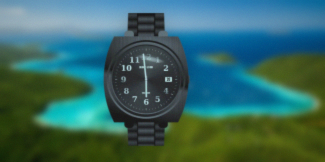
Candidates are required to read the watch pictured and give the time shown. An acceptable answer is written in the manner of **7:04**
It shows **5:59**
